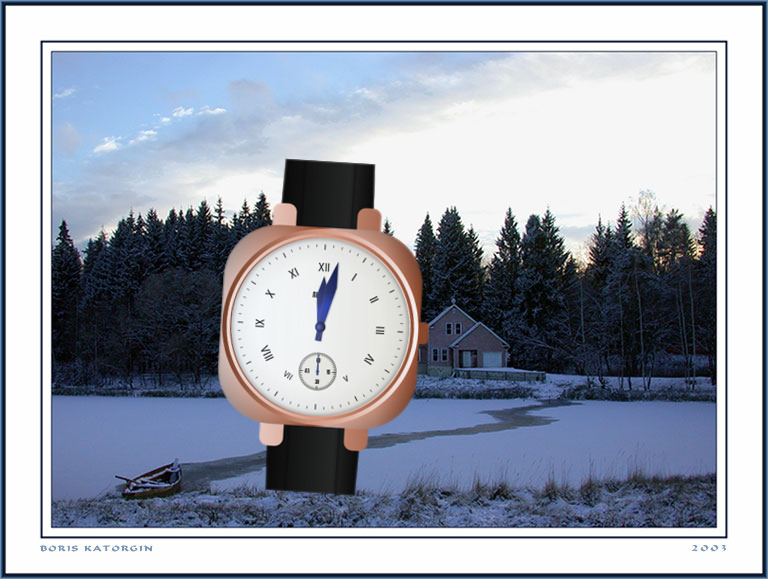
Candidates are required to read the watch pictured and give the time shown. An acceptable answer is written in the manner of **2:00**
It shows **12:02**
